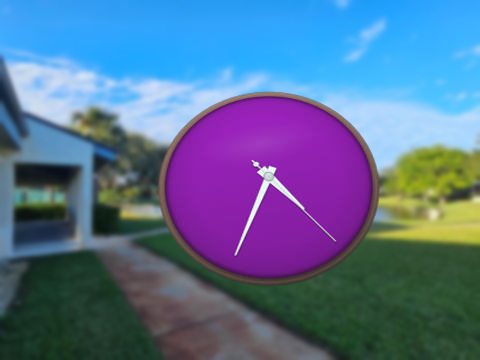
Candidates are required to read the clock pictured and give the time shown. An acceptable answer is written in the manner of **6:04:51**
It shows **4:33:23**
